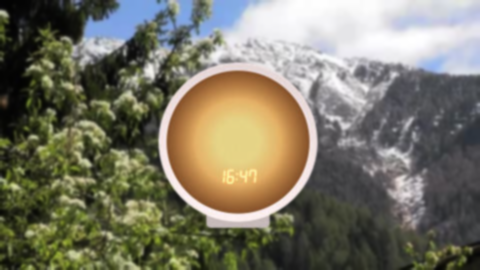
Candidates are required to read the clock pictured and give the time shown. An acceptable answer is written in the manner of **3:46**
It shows **16:47**
